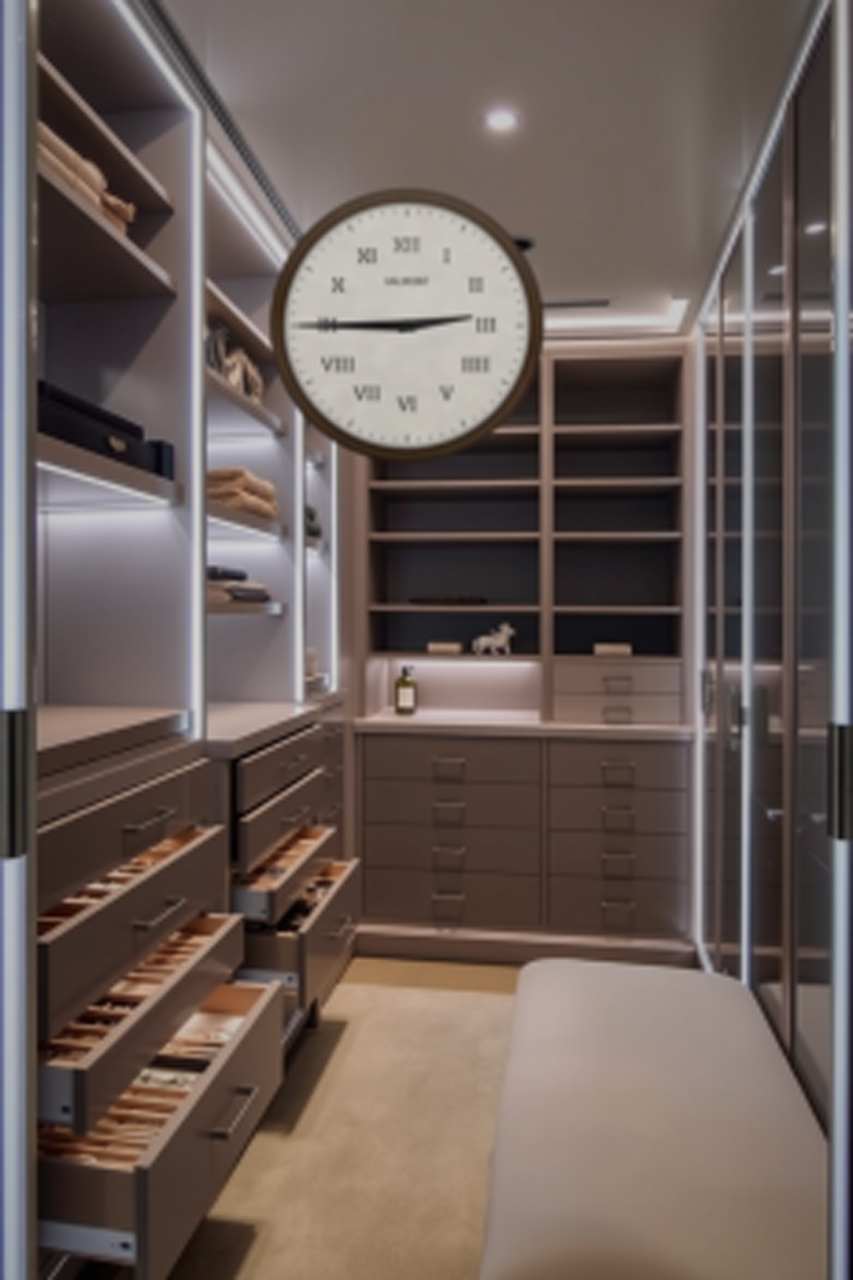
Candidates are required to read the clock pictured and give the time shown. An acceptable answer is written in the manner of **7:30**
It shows **2:45**
